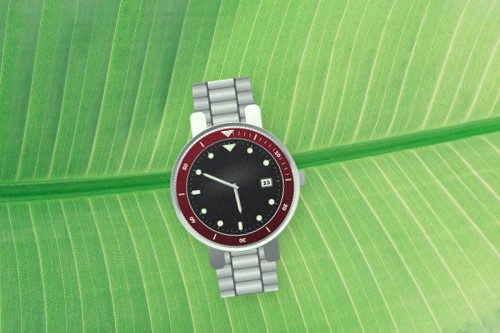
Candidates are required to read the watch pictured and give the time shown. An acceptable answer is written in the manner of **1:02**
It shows **5:50**
